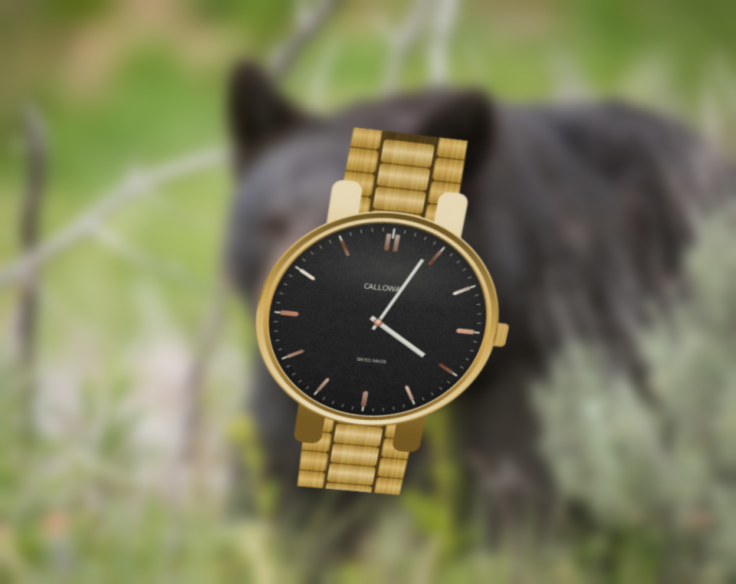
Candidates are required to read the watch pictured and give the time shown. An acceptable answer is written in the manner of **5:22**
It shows **4:04**
